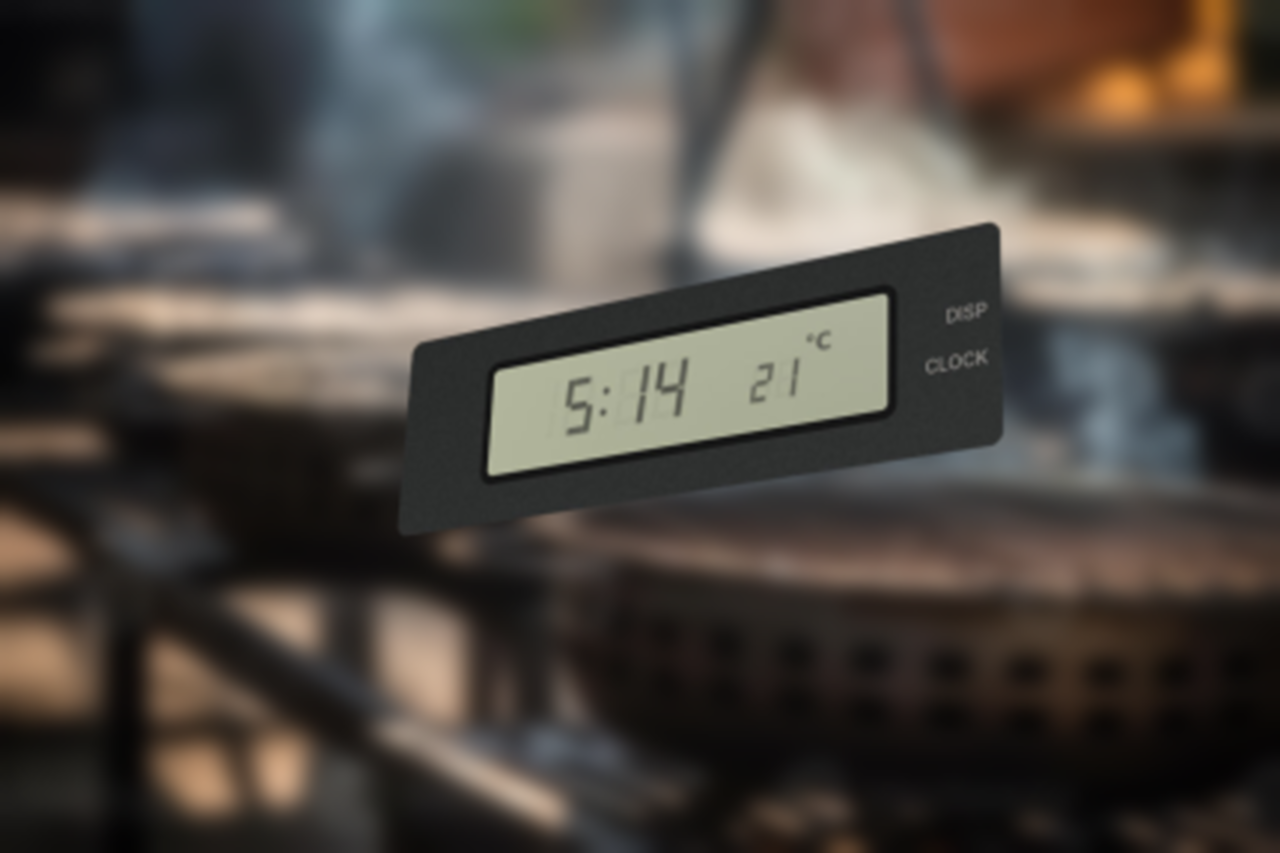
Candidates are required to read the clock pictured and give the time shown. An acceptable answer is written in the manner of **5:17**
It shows **5:14**
